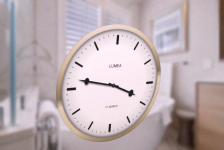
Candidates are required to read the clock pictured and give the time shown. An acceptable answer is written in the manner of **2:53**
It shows **3:47**
